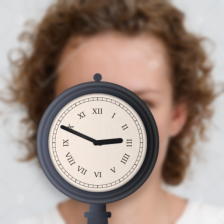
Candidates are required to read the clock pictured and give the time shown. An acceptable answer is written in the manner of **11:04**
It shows **2:49**
